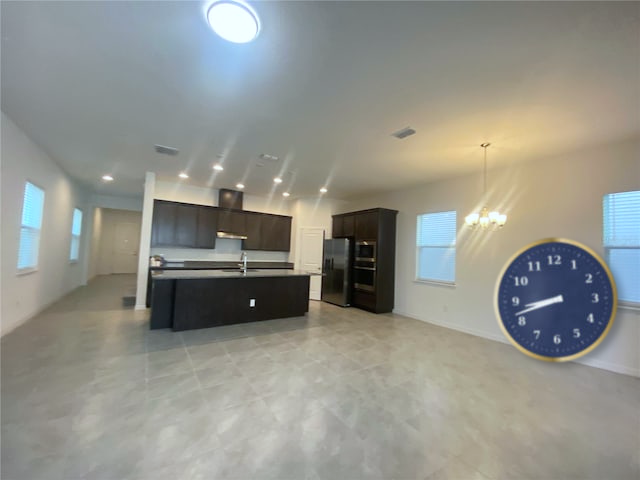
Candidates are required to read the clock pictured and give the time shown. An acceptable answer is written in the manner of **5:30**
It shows **8:42**
